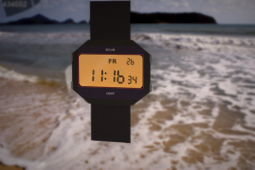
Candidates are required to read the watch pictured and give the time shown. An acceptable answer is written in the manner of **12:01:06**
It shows **11:16:34**
